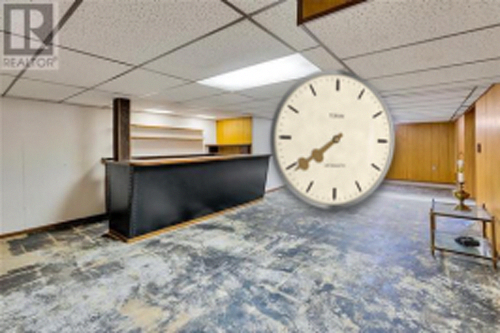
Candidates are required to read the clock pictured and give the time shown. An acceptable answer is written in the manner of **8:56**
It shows **7:39**
